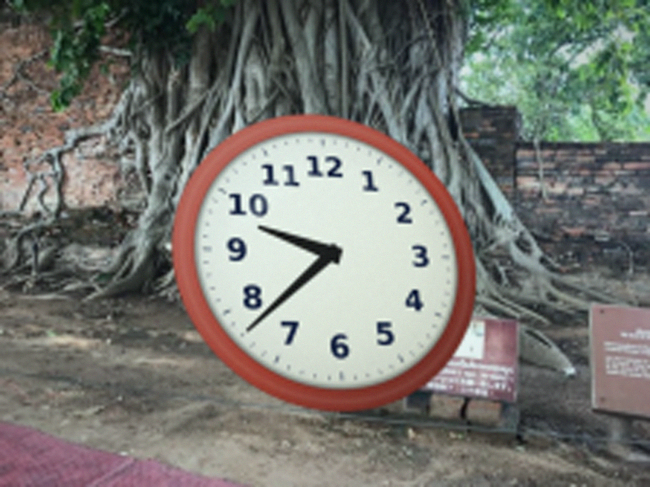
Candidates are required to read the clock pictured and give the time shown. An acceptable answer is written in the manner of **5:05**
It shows **9:38**
